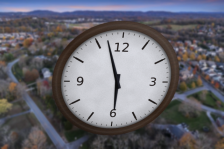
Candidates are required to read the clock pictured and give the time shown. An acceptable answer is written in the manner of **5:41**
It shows **5:57**
